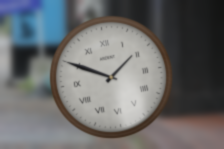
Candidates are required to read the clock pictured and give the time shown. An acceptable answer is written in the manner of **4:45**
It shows **1:50**
